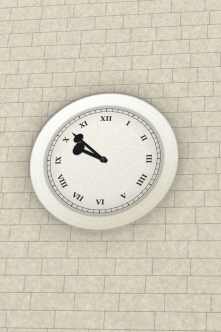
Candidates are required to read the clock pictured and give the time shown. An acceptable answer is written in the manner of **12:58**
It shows **9:52**
